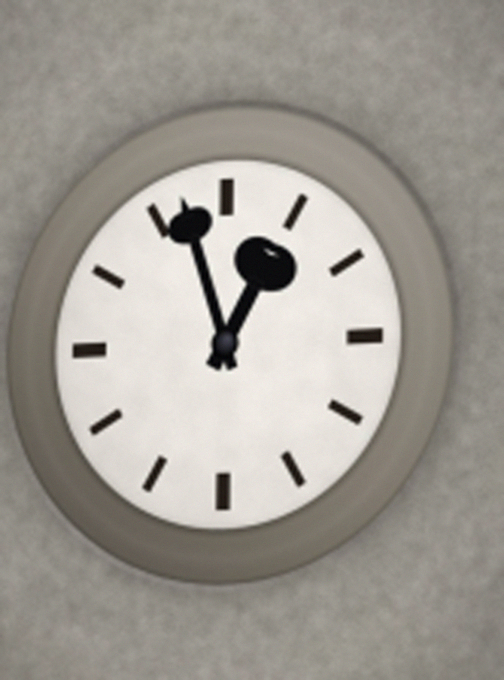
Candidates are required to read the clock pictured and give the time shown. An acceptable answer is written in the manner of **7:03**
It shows **12:57**
